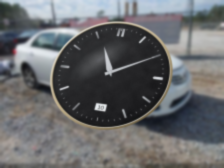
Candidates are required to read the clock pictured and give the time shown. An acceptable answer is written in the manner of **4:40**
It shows **11:10**
